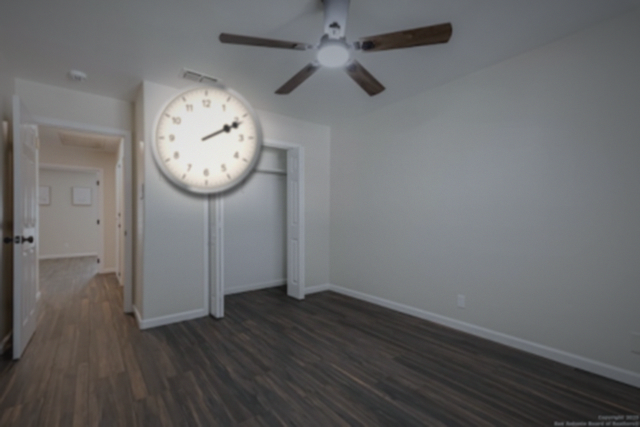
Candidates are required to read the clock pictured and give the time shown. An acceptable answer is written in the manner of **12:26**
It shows **2:11**
